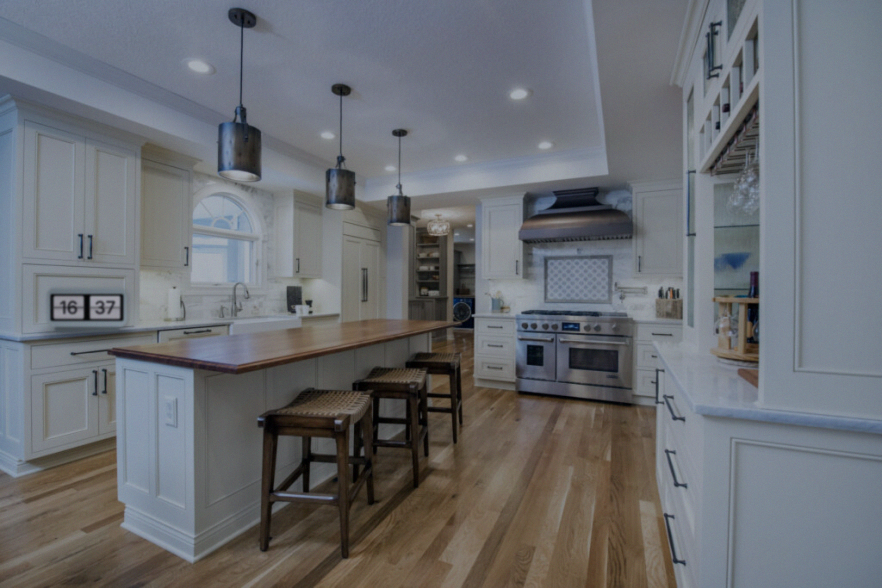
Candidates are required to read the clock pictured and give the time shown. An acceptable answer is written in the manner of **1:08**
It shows **16:37**
